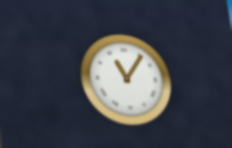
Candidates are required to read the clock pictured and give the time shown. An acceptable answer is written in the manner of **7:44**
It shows **11:06**
